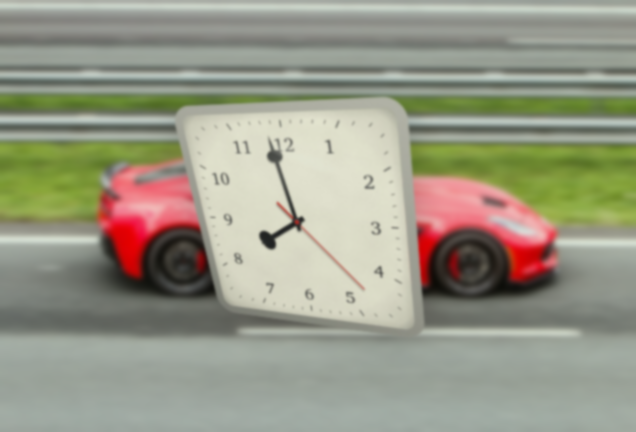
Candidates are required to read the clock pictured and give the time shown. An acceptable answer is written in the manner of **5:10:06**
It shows **7:58:23**
